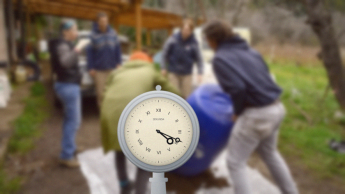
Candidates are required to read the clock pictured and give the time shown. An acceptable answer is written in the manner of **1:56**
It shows **4:19**
